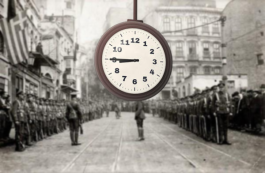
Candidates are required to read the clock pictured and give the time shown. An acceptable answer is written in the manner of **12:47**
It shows **8:45**
